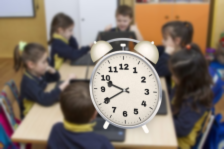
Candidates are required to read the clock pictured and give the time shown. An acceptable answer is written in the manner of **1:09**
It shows **9:40**
